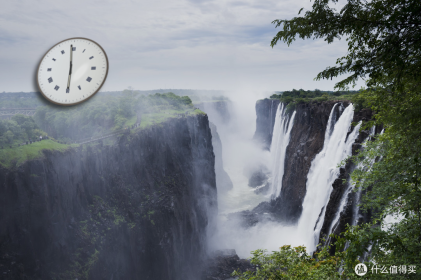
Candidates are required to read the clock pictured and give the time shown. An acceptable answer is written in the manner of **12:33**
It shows **5:59**
